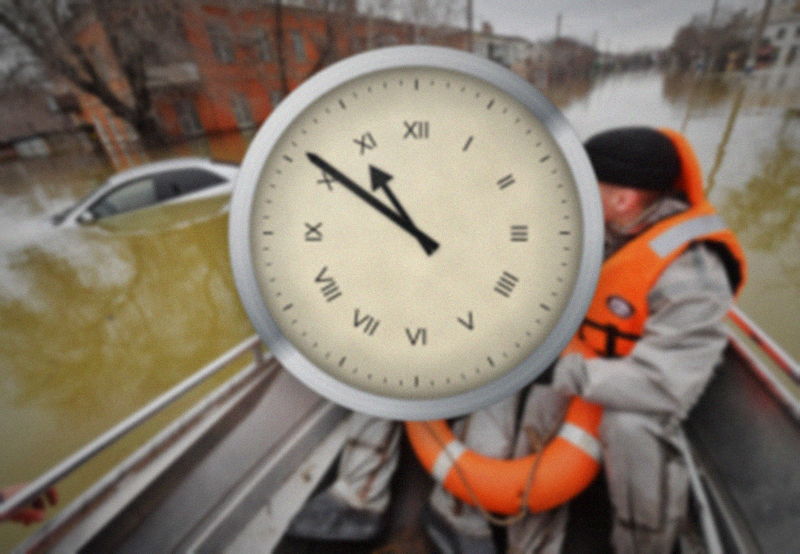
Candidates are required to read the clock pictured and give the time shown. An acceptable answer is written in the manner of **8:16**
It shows **10:51**
